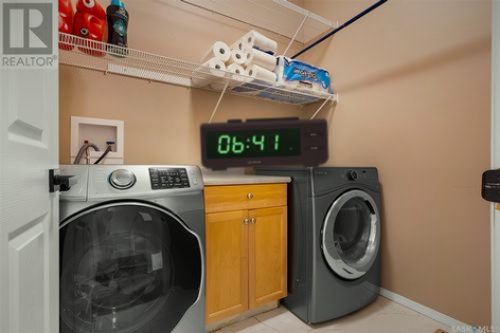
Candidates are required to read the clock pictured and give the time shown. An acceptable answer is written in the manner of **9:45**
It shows **6:41**
